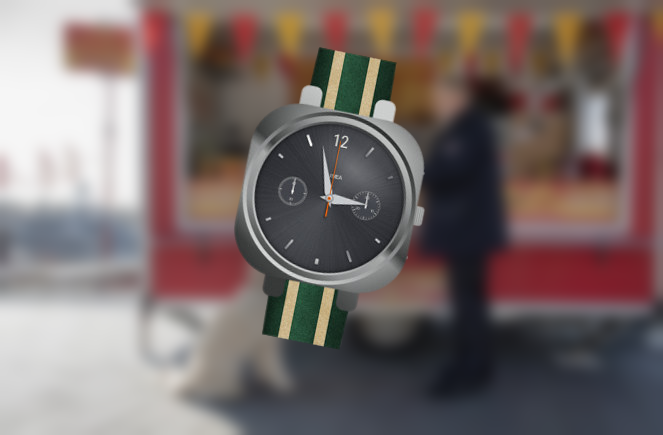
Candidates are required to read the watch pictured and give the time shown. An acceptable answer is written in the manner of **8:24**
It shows **2:57**
